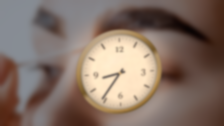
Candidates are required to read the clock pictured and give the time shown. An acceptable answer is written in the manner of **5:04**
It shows **8:36**
